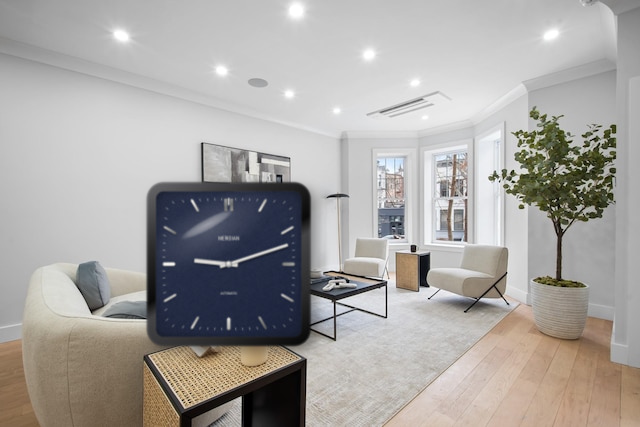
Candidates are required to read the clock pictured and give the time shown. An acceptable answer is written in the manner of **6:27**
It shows **9:12**
